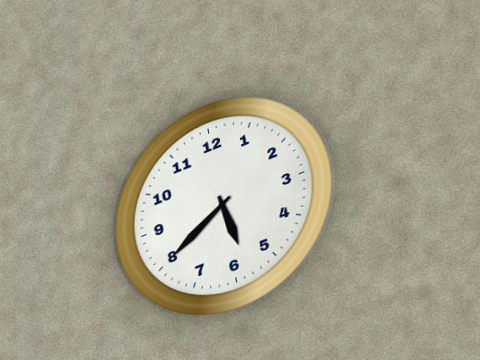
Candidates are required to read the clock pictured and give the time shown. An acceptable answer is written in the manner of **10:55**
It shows **5:40**
